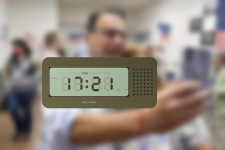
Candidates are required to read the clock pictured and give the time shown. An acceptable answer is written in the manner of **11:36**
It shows **17:21**
